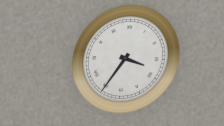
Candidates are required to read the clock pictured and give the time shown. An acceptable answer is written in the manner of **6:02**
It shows **3:35**
